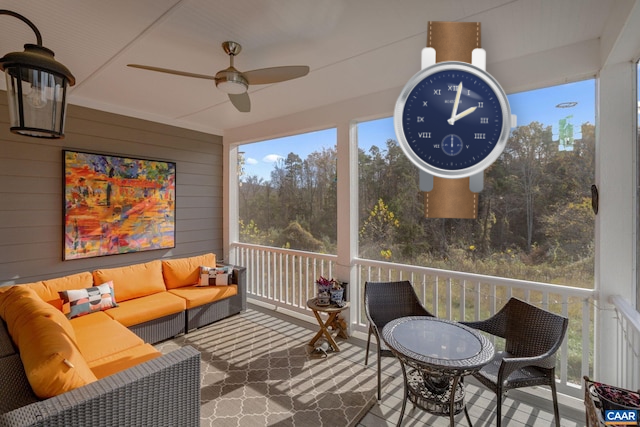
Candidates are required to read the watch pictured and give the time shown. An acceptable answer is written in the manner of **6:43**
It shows **2:02**
